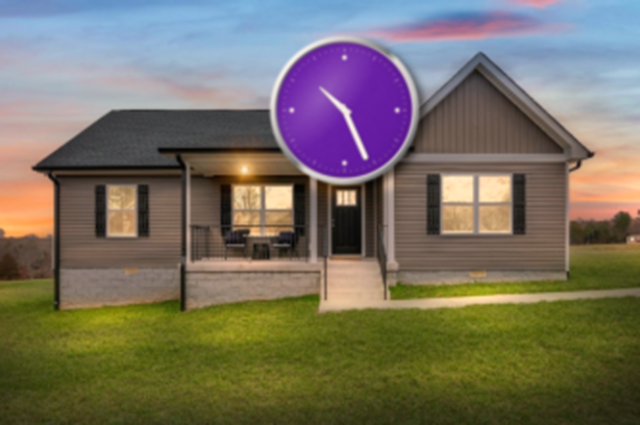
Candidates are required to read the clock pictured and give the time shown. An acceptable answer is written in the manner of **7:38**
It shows **10:26**
